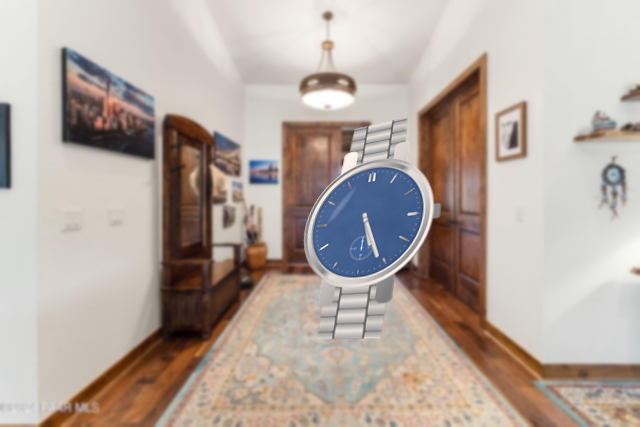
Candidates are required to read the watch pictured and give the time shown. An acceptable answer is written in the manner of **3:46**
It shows **5:26**
